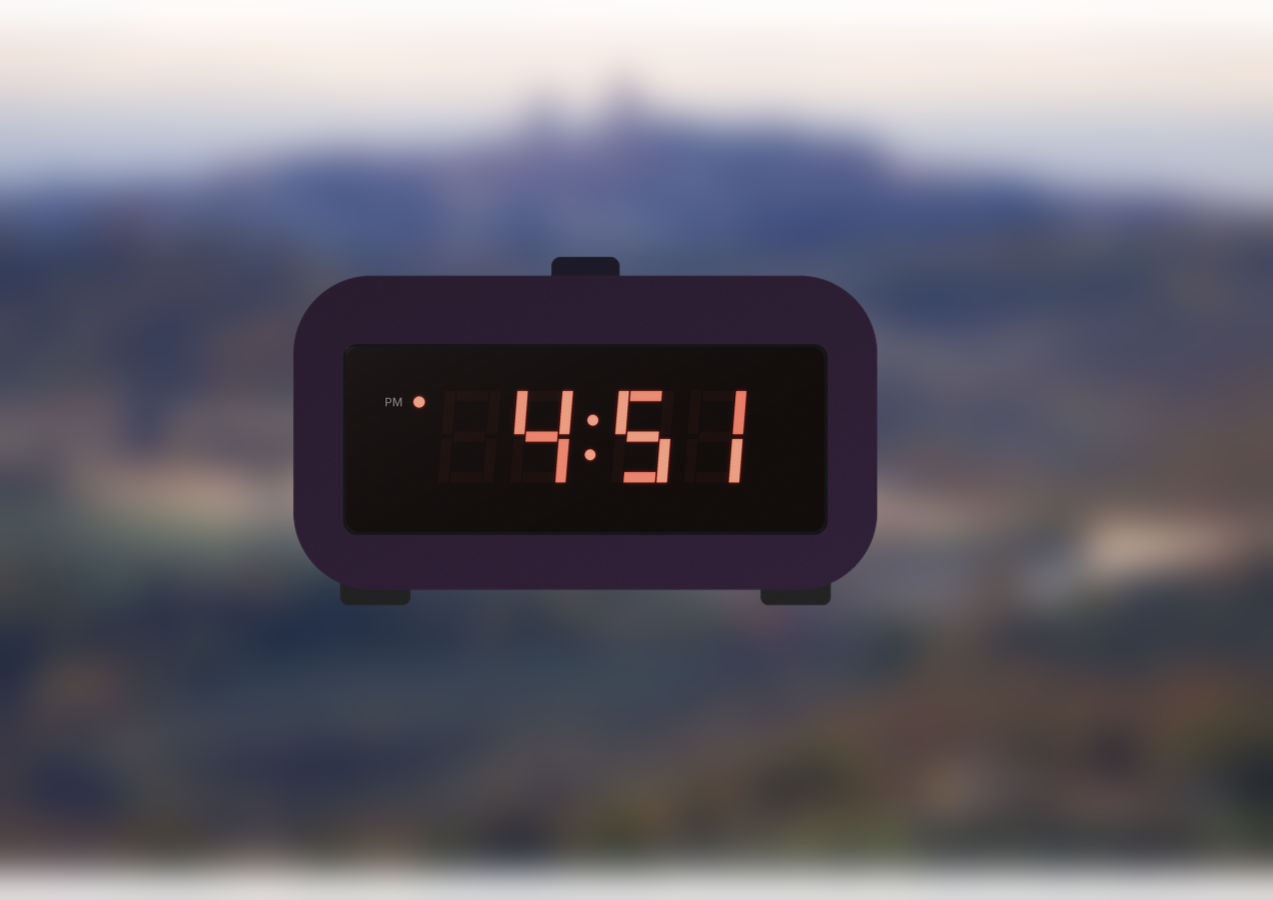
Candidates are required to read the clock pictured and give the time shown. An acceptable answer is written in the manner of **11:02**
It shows **4:51**
